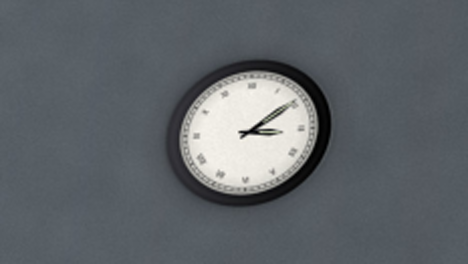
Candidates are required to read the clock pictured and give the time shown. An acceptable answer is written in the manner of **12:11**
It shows **3:09**
